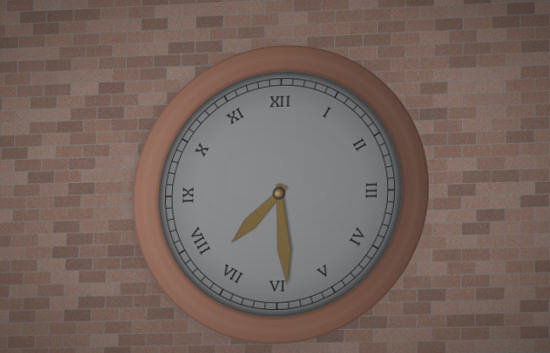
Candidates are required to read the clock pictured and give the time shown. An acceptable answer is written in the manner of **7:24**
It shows **7:29**
